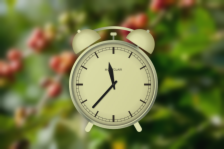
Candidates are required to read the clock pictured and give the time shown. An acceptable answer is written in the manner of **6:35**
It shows **11:37**
